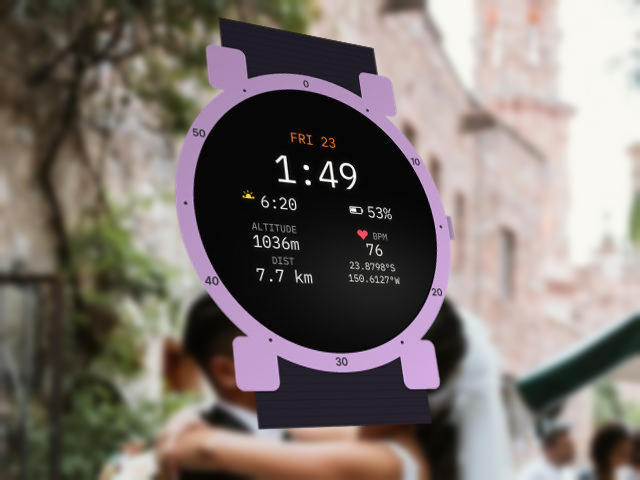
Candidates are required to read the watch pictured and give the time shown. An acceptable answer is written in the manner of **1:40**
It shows **1:49**
